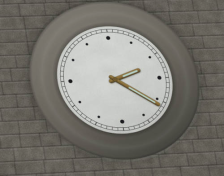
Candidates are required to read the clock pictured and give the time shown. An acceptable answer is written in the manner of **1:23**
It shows **2:21**
